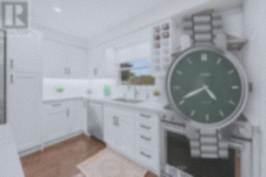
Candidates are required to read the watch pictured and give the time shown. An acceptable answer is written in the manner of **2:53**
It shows **4:41**
